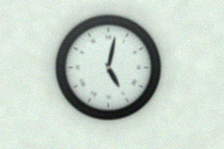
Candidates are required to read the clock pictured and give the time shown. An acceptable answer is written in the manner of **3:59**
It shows **5:02**
